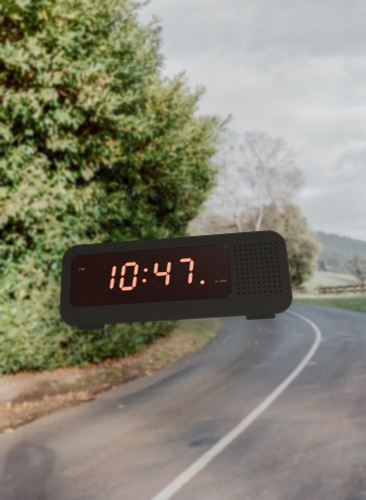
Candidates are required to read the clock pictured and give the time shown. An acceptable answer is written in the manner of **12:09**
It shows **10:47**
